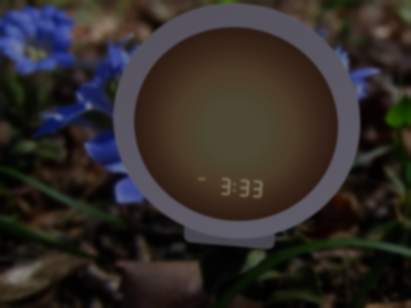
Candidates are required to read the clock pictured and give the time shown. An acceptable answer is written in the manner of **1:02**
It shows **3:33**
